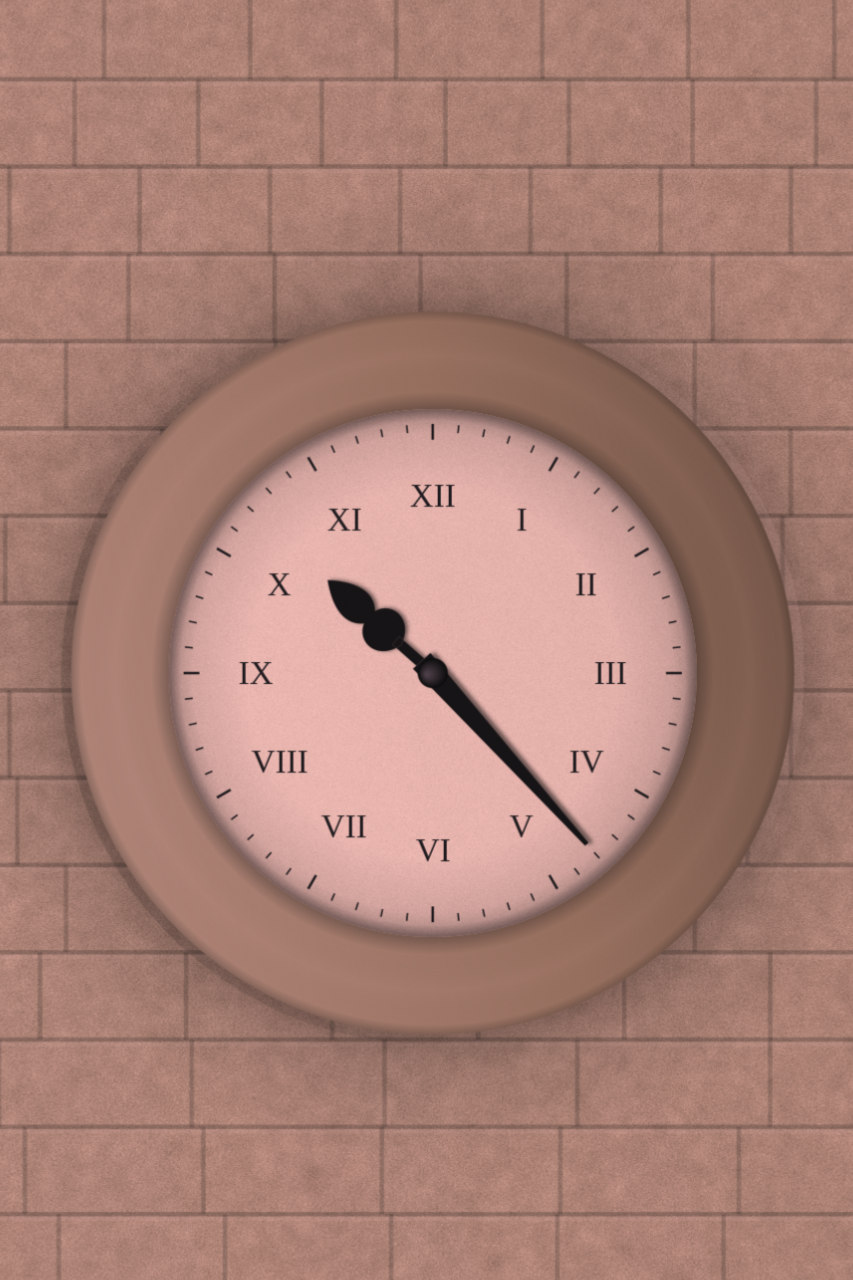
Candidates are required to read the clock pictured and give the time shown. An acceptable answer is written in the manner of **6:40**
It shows **10:23**
